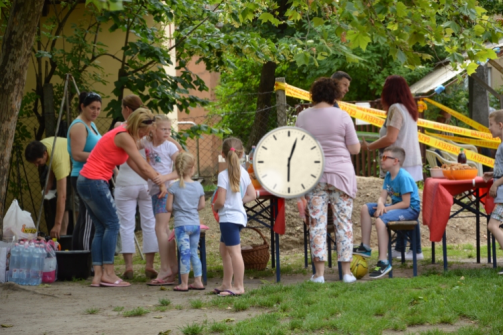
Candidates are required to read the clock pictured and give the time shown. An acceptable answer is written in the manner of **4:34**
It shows **6:03**
